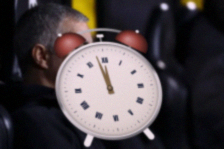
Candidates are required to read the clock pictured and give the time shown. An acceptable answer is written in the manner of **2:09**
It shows **11:58**
